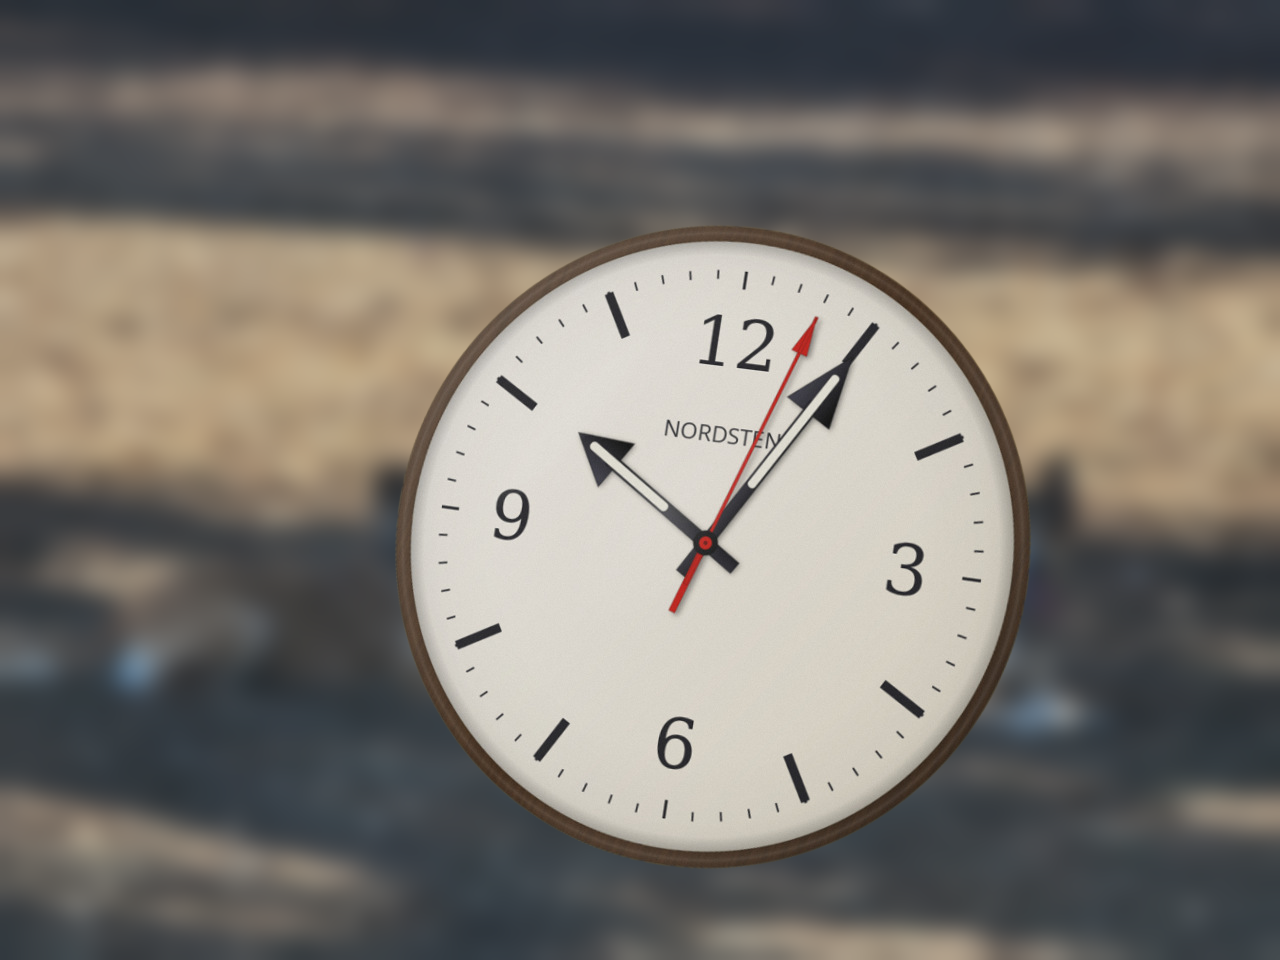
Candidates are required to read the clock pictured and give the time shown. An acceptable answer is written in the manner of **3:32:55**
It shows **10:05:03**
